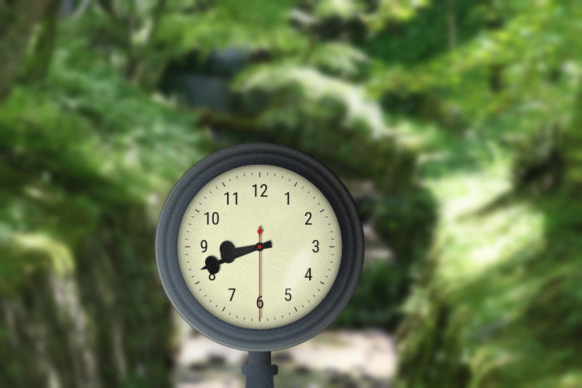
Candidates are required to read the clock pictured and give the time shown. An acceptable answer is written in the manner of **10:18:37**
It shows **8:41:30**
